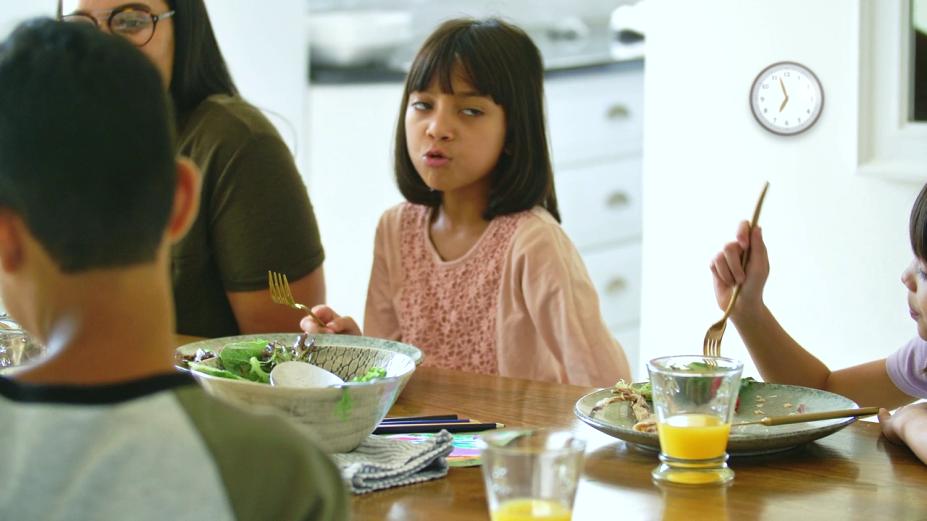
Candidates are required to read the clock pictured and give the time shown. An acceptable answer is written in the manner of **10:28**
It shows **6:57**
